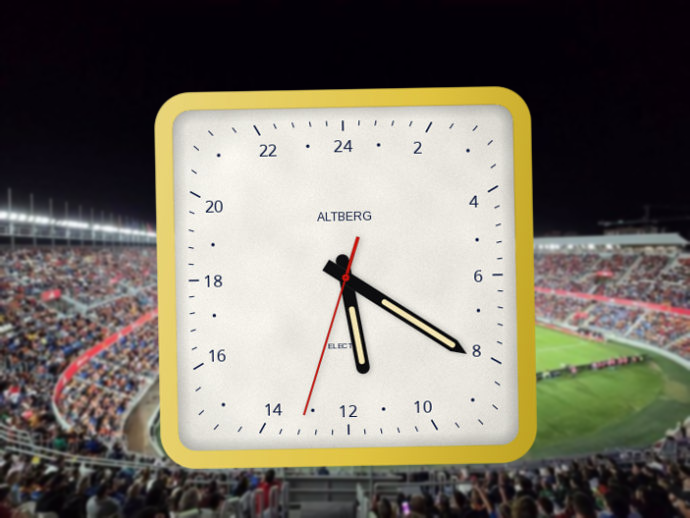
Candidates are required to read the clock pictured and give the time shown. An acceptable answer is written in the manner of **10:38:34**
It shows **11:20:33**
